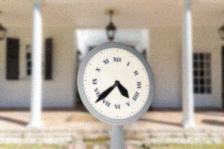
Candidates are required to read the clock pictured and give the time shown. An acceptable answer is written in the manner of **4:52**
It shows **4:38**
